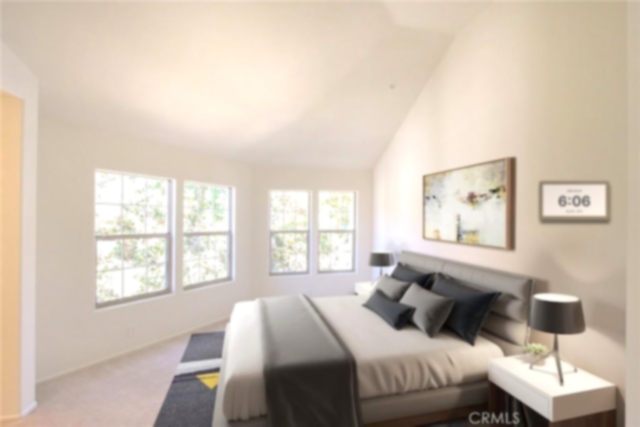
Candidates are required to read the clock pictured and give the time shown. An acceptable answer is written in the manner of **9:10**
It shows **6:06**
